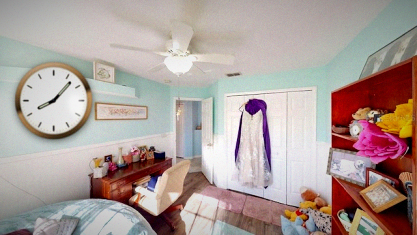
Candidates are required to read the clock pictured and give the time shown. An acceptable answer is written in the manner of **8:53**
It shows **8:07**
